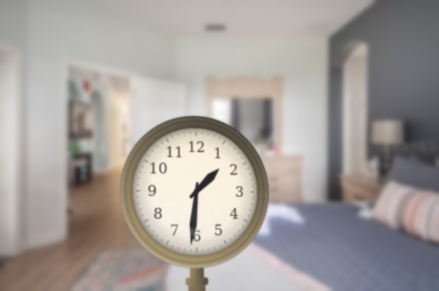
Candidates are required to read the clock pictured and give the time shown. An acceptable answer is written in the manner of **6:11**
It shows **1:31**
